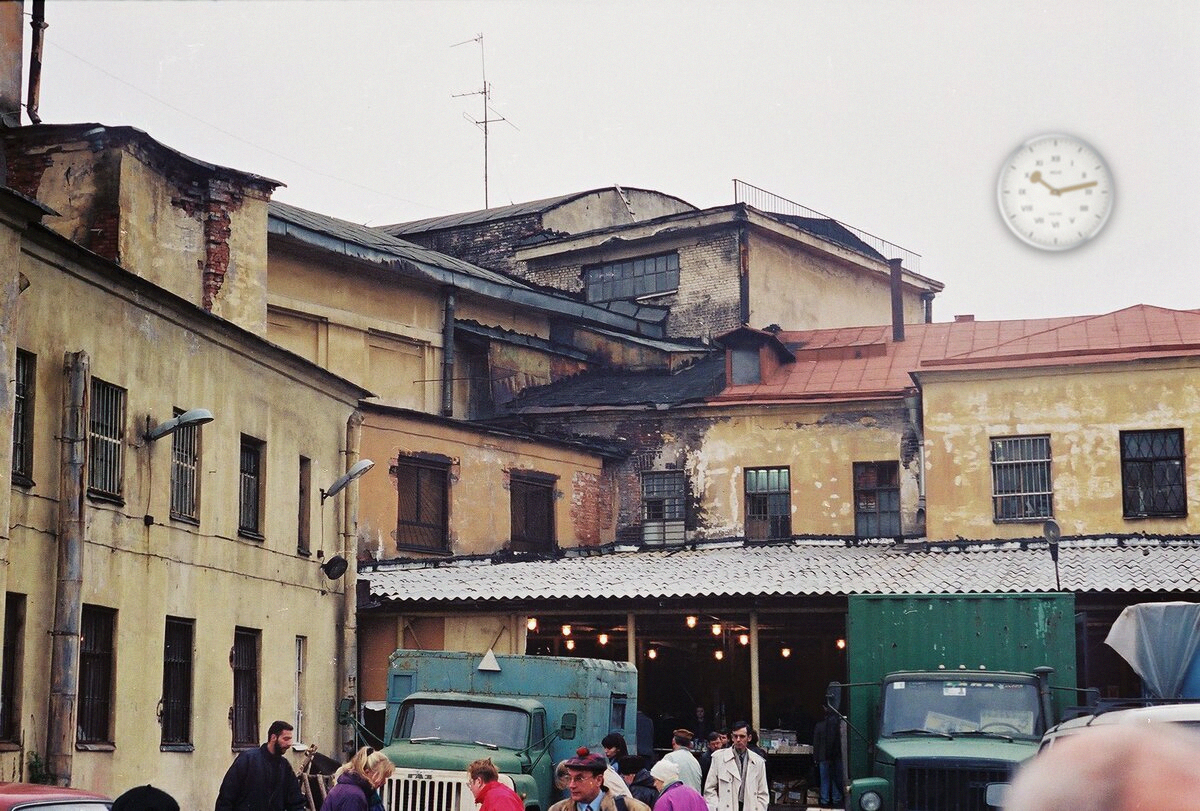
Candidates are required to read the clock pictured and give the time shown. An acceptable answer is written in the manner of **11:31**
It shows **10:13**
